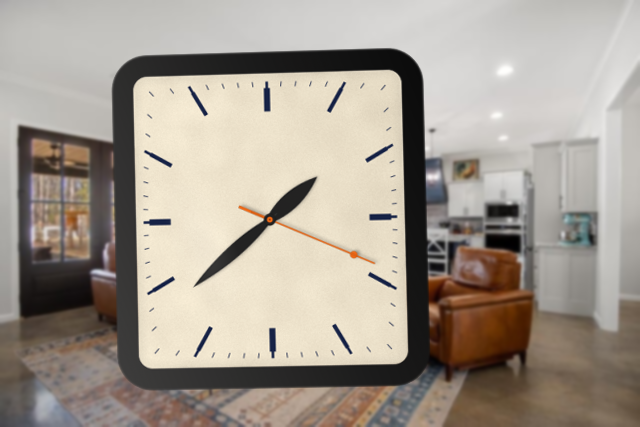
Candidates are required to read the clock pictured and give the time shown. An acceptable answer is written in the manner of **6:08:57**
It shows **1:38:19**
